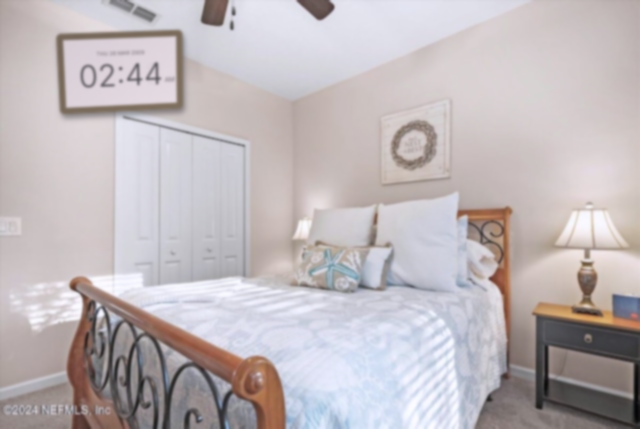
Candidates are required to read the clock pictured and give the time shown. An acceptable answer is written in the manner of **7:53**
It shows **2:44**
